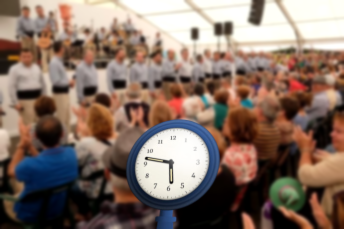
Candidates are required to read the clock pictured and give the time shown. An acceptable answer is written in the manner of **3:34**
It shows **5:47**
